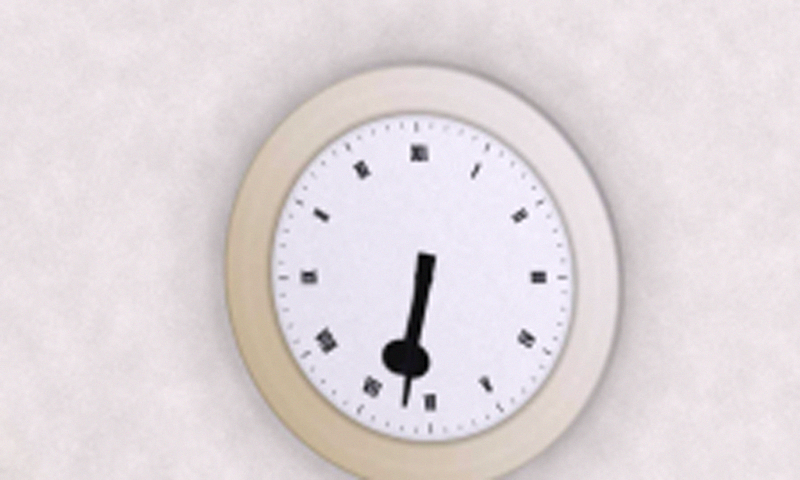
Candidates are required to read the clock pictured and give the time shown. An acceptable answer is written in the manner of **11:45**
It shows **6:32**
